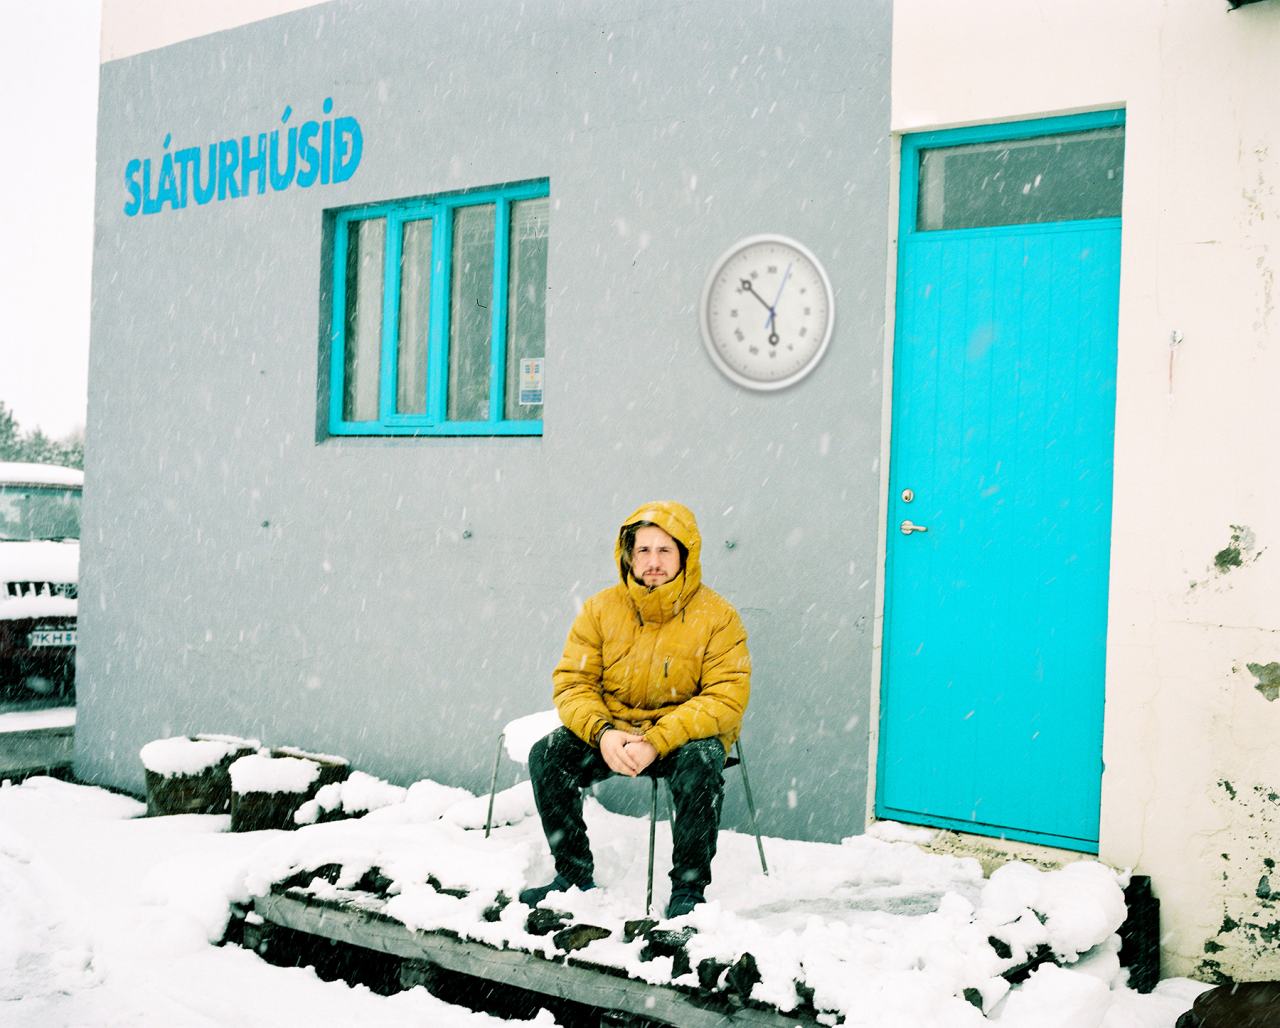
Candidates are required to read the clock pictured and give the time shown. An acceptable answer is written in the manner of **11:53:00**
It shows **5:52:04**
